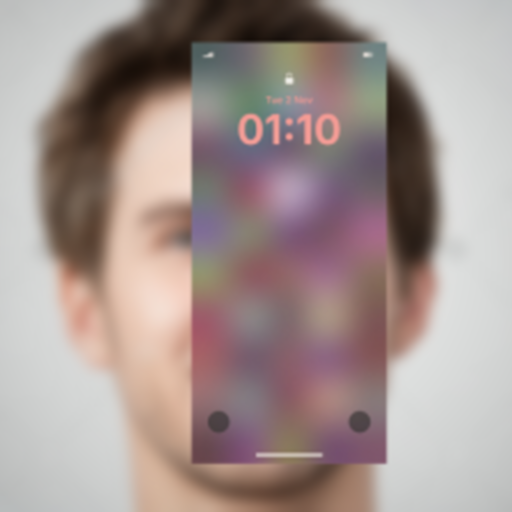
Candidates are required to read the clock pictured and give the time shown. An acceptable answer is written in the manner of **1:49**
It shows **1:10**
